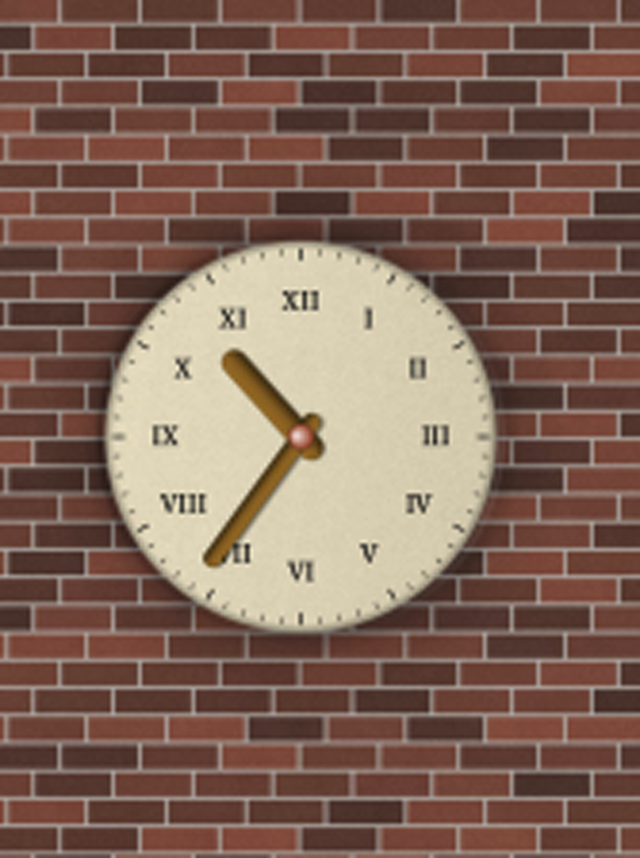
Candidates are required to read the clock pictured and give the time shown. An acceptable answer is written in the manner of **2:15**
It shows **10:36**
